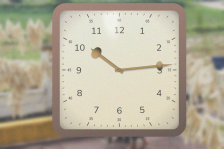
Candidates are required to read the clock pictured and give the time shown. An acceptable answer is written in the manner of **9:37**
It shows **10:14**
